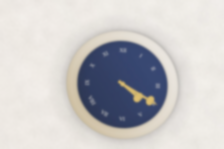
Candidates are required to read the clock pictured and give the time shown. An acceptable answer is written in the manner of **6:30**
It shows **4:20**
